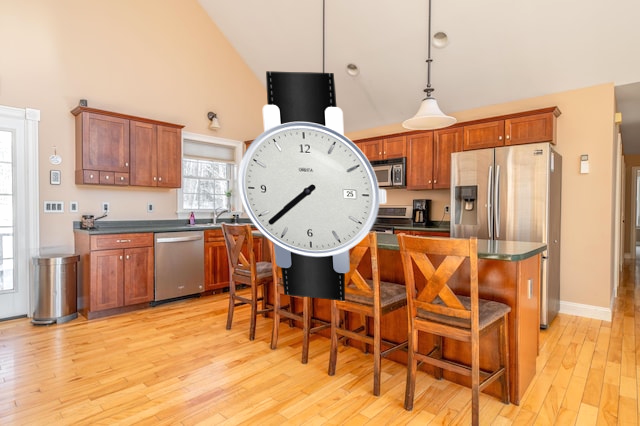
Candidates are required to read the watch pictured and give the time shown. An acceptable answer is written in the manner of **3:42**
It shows **7:38**
